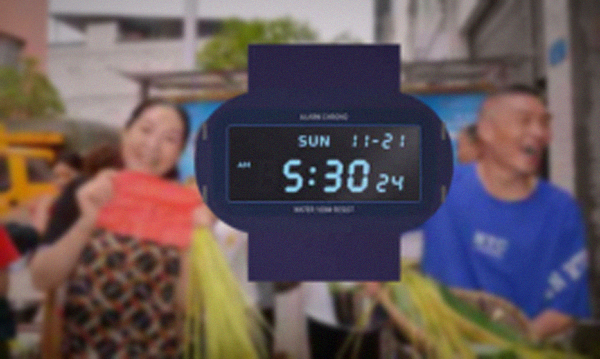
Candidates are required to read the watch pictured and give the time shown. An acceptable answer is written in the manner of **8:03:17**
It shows **5:30:24**
